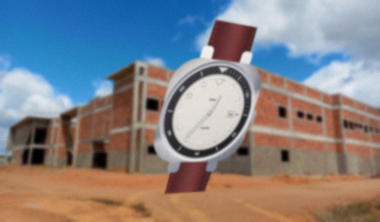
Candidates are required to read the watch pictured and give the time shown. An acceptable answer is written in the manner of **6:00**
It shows **12:36**
